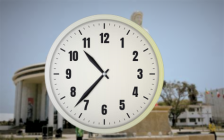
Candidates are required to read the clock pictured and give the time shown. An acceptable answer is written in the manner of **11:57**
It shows **10:37**
